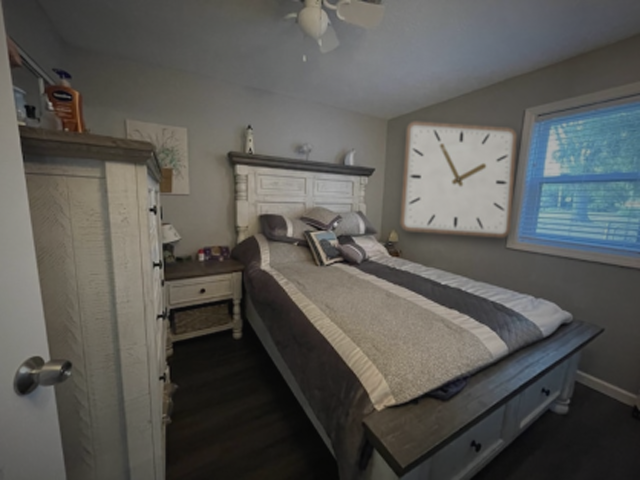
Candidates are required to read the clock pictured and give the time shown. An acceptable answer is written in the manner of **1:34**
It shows **1:55**
